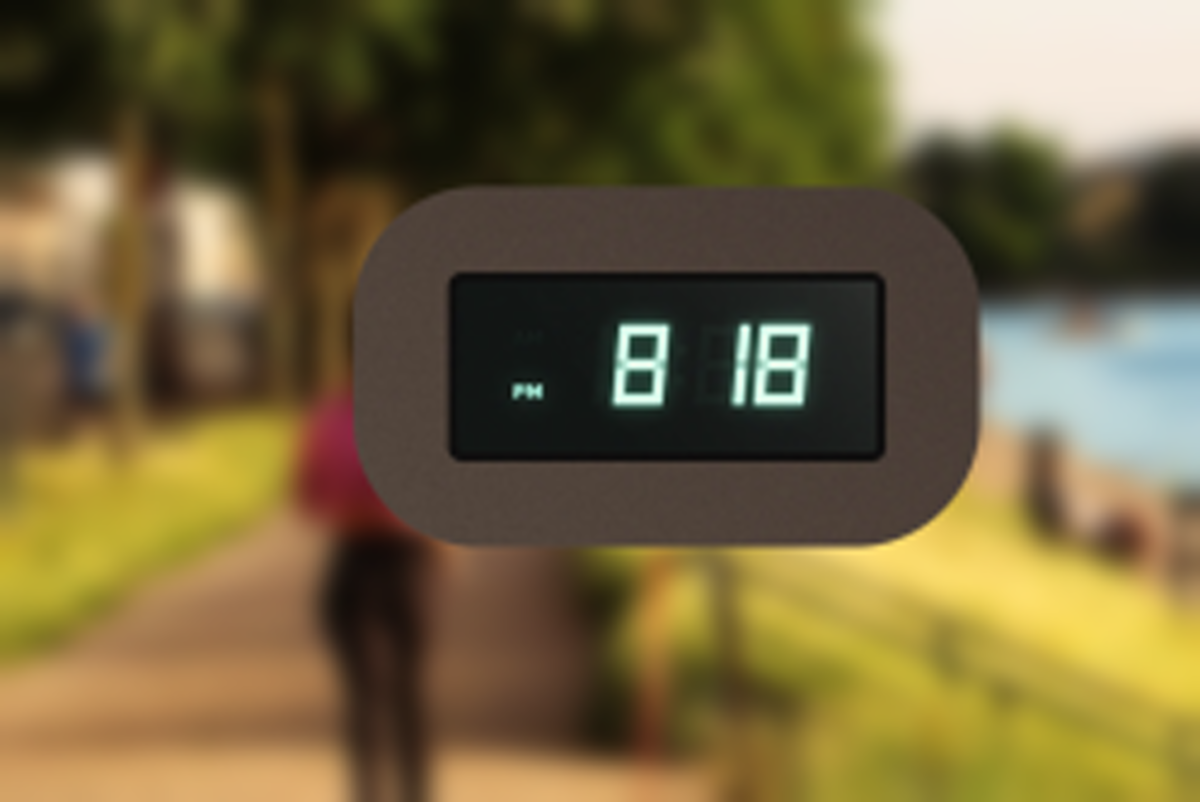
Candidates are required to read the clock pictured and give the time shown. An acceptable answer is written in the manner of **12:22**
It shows **8:18**
